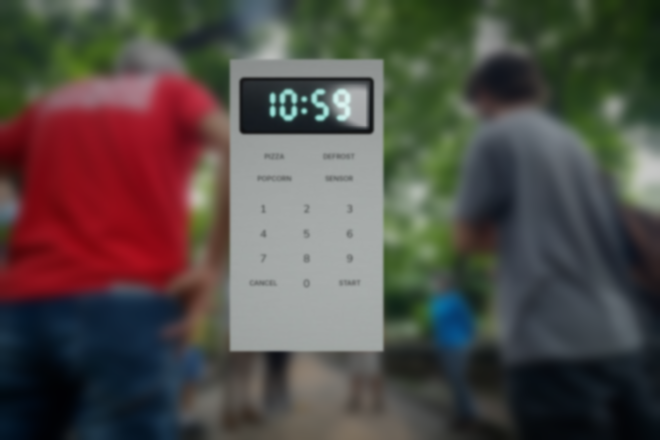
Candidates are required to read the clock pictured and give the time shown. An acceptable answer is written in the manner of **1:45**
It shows **10:59**
